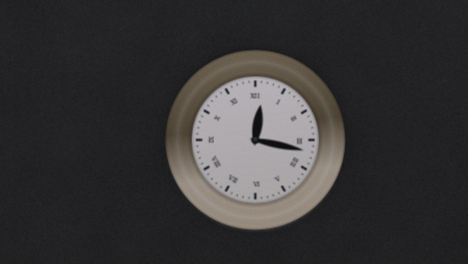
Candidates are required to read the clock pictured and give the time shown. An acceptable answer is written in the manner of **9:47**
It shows **12:17**
